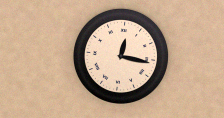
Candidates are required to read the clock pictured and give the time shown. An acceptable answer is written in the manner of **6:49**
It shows **12:16**
